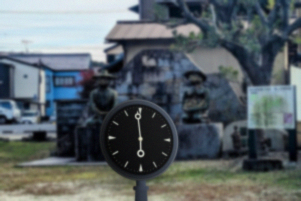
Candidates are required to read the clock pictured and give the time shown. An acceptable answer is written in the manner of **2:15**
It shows **5:59**
